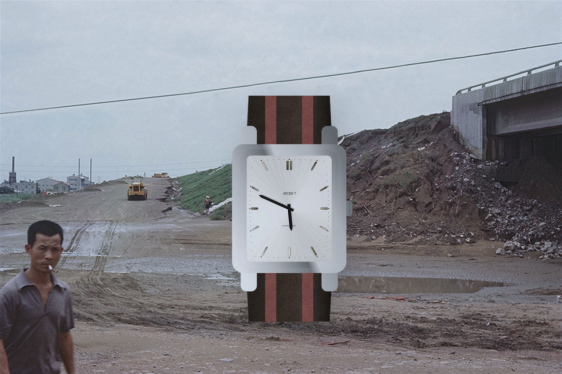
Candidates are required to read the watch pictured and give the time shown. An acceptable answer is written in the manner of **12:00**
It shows **5:49**
